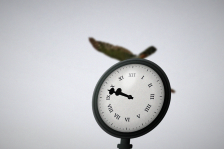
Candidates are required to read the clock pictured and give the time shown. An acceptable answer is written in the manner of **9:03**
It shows **9:48**
